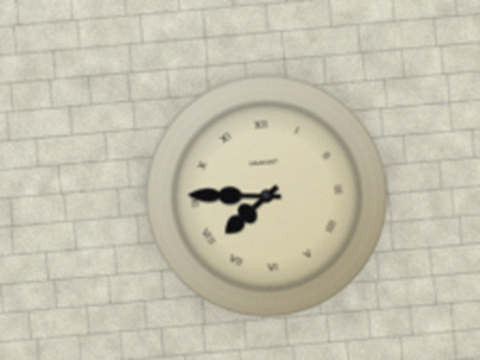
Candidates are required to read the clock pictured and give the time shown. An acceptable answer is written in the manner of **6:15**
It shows **7:46**
